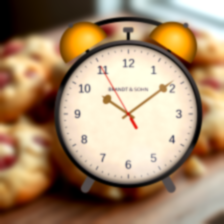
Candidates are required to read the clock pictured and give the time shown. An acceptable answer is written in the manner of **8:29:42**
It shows **10:08:55**
